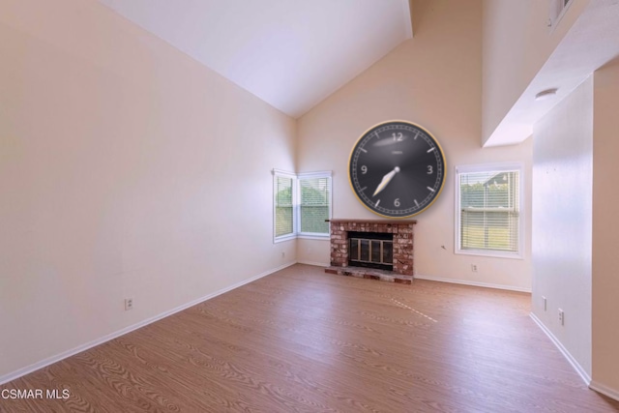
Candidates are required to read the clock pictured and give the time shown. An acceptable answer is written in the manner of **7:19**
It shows **7:37**
